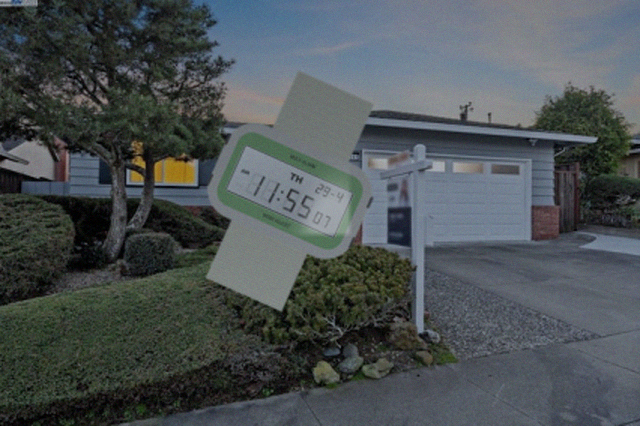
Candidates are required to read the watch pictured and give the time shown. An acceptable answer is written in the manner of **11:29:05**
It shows **11:55:07**
